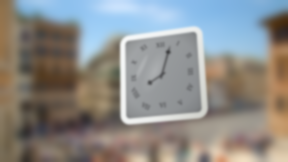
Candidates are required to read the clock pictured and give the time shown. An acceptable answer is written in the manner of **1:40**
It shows **8:03**
